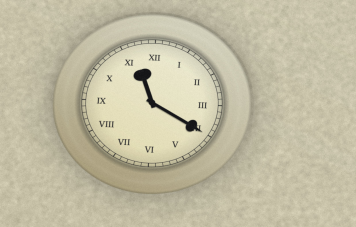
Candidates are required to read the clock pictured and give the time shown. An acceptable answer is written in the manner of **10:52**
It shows **11:20**
